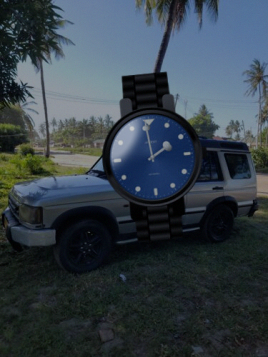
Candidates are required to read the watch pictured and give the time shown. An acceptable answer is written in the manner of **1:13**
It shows **1:59**
